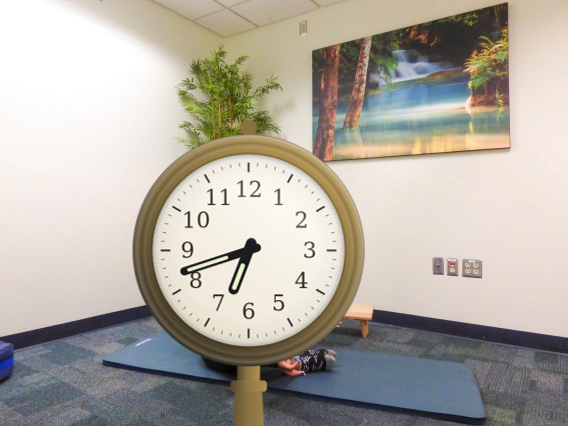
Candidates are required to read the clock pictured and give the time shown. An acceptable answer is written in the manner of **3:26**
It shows **6:42**
